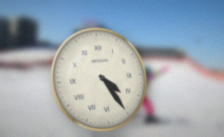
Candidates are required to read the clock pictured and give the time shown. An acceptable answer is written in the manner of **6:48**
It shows **4:25**
